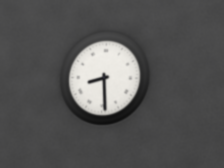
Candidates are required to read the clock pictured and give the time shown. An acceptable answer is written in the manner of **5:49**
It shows **8:29**
